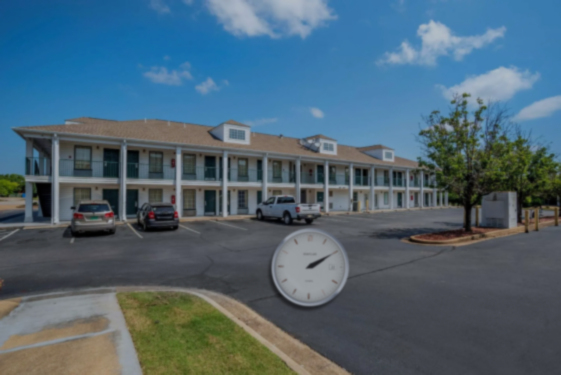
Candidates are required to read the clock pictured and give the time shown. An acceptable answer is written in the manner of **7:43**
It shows **2:10**
